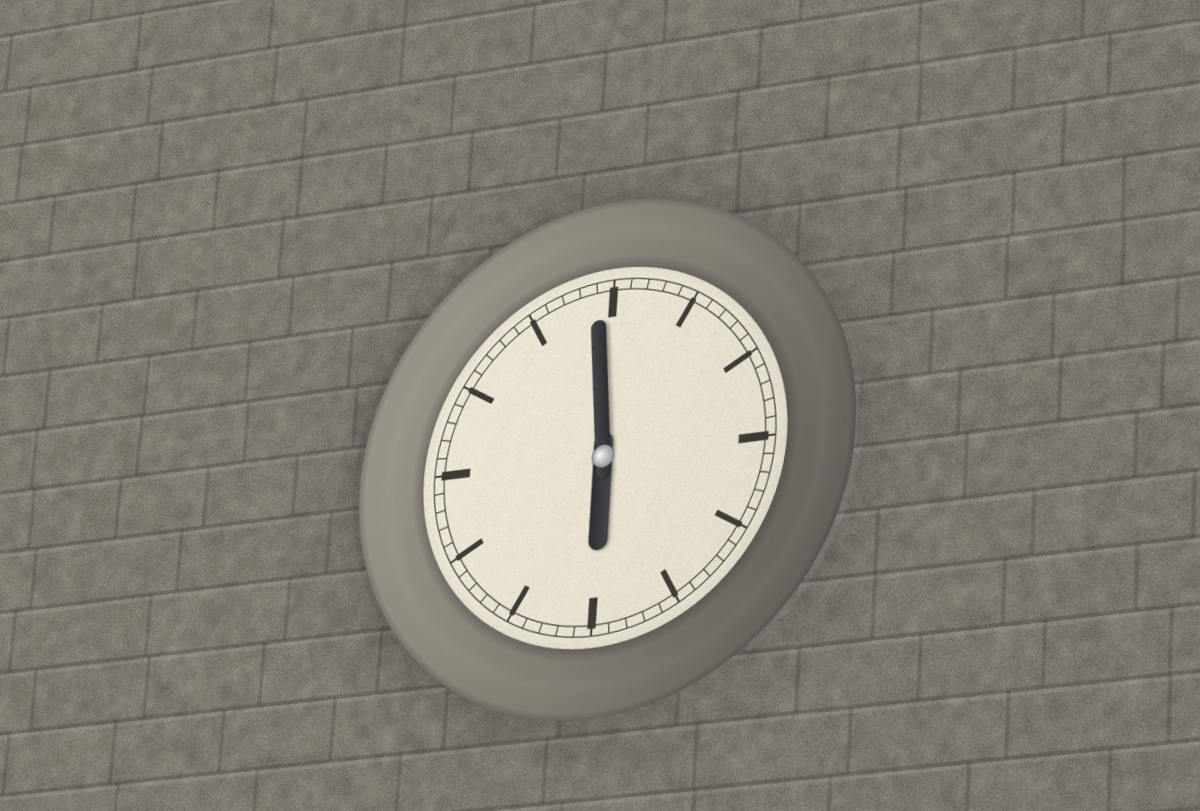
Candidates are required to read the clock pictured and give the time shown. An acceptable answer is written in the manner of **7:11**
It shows **5:59**
